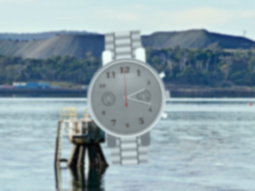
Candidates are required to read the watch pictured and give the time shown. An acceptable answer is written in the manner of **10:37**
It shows **2:18**
